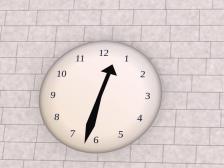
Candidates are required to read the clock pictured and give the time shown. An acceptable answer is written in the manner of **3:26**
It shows **12:32**
